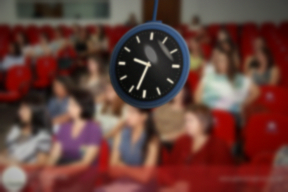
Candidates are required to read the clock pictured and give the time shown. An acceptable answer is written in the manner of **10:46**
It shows **9:33**
